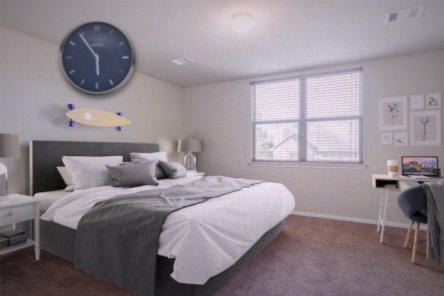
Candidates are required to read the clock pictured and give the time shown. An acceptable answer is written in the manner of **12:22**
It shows **5:54**
